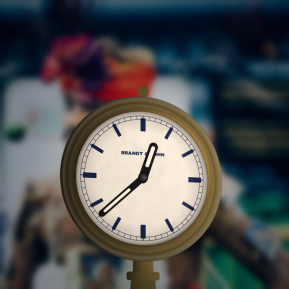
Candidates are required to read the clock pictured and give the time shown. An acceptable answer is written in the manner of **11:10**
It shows **12:38**
